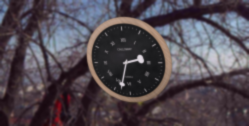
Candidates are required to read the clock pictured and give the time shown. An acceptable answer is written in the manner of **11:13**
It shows **2:33**
